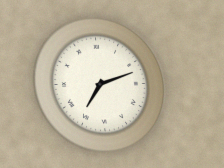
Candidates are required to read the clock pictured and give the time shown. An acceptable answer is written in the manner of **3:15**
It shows **7:12**
